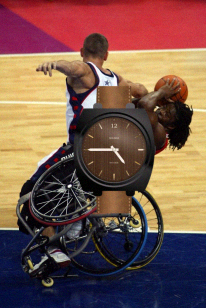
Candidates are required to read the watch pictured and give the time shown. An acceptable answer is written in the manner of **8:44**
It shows **4:45**
